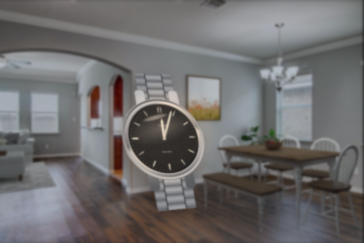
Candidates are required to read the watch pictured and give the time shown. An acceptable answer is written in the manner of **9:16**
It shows **12:04**
